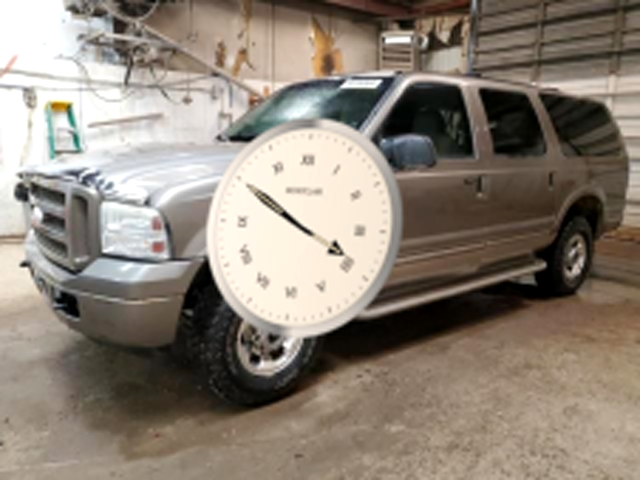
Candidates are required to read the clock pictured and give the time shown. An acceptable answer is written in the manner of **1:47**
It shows **3:50**
